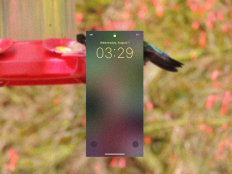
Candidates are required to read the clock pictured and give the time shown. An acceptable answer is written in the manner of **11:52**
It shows **3:29**
